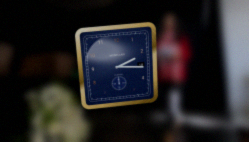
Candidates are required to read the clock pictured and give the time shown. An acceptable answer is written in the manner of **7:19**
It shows **2:16**
